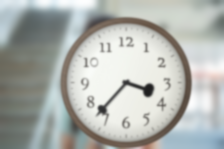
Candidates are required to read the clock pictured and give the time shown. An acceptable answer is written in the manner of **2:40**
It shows **3:37**
